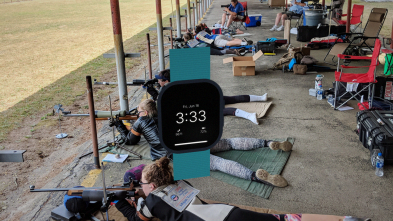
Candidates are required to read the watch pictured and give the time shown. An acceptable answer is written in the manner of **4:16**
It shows **3:33**
